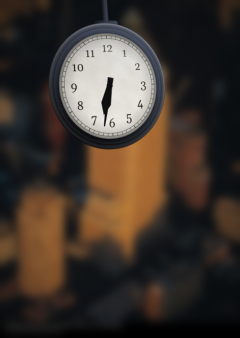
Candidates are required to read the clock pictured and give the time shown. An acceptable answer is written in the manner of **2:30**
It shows **6:32**
